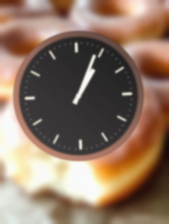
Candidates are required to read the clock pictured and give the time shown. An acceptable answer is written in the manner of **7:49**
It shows **1:04**
